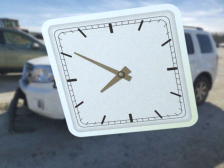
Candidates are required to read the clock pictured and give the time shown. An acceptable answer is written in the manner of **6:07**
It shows **7:51**
